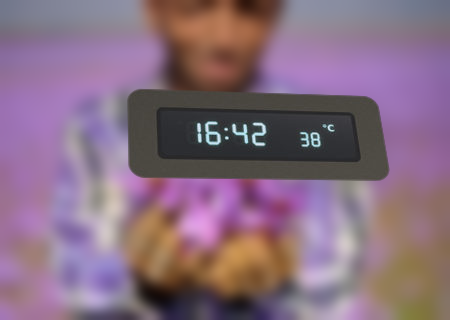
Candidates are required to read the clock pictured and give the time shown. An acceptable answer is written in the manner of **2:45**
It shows **16:42**
